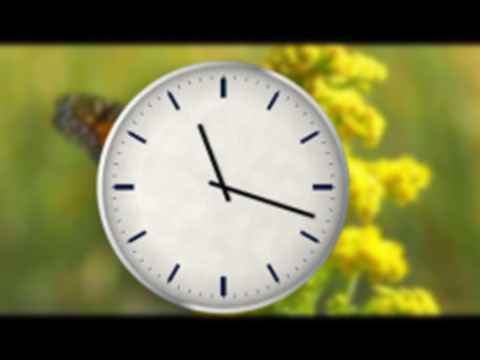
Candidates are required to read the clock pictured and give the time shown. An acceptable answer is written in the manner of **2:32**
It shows **11:18**
